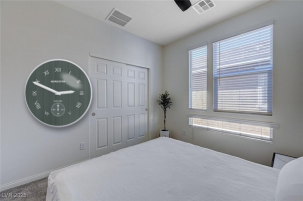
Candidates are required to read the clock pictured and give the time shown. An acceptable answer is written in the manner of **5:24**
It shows **2:49**
